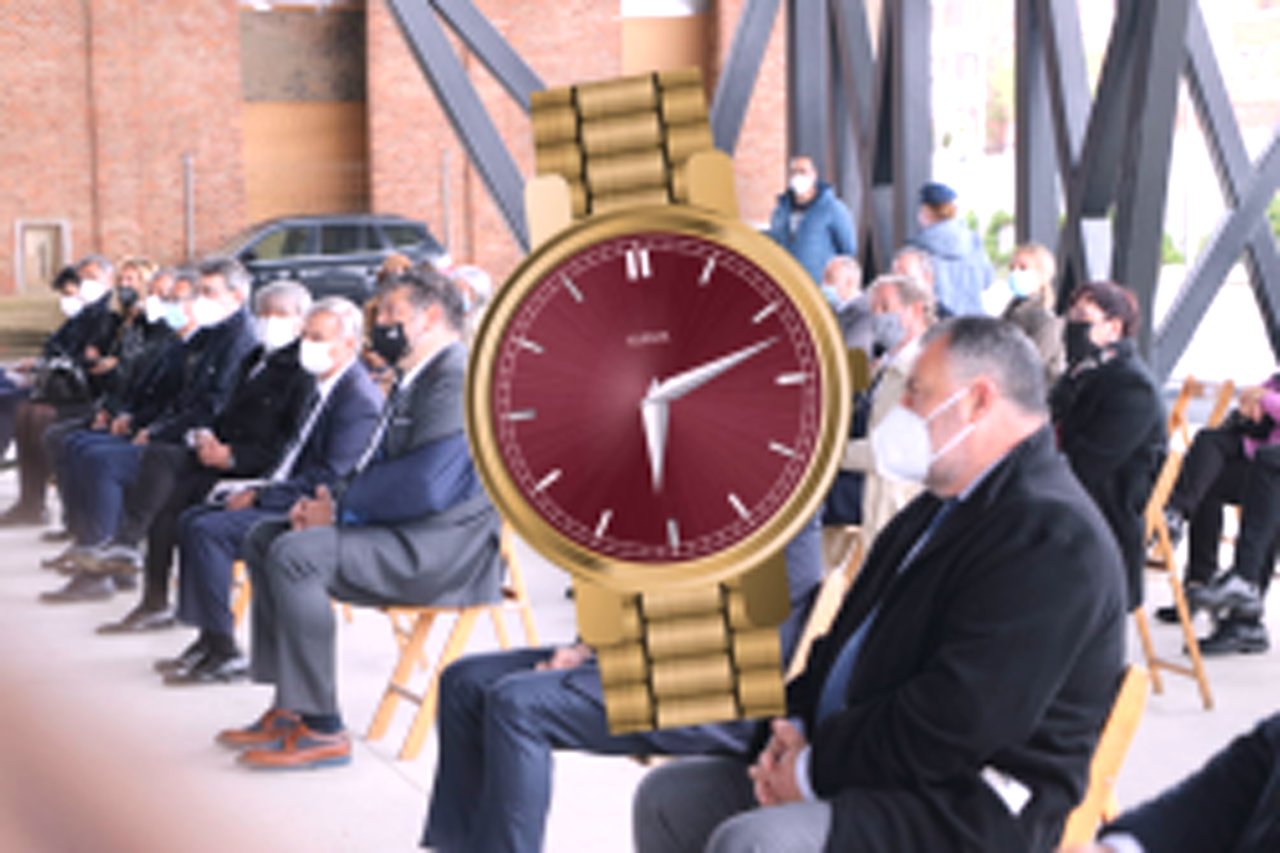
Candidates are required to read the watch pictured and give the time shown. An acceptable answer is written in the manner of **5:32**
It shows **6:12**
